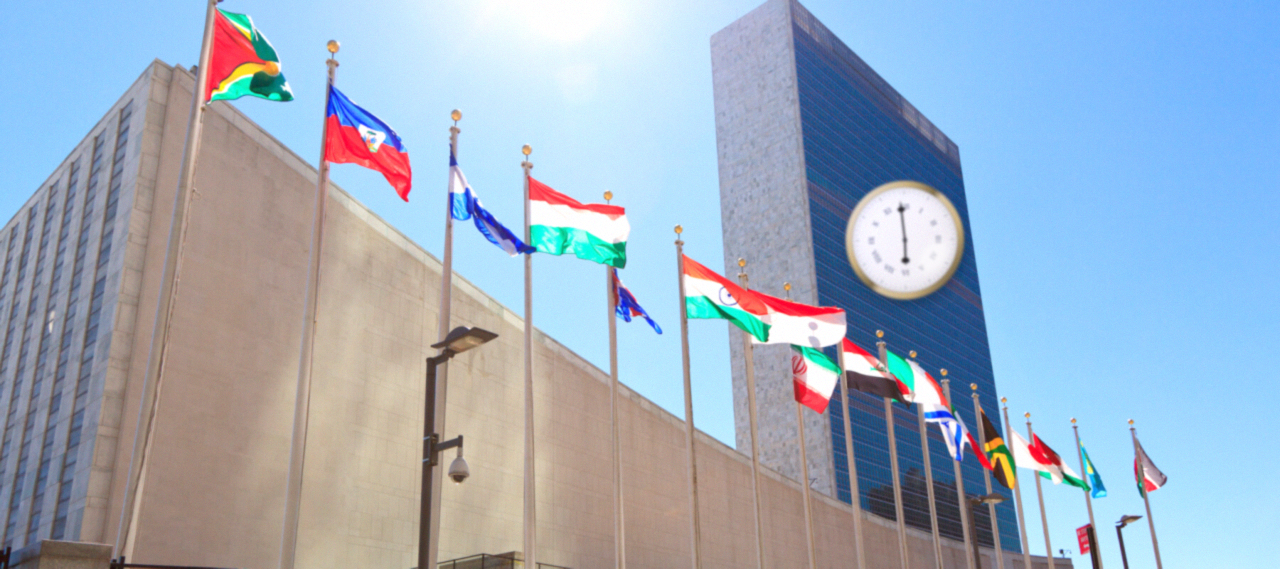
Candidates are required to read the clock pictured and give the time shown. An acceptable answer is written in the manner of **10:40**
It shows **5:59**
